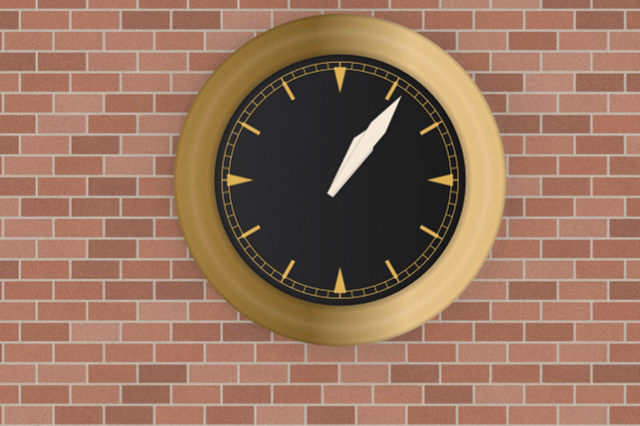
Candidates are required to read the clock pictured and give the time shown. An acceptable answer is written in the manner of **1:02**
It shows **1:06**
